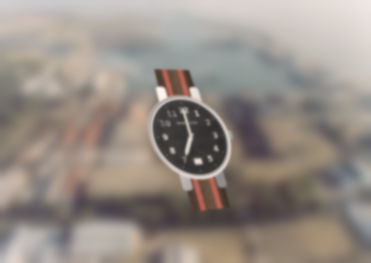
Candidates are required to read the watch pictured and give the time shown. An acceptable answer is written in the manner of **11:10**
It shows **7:00**
